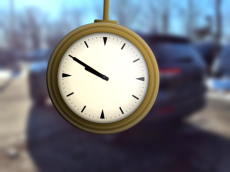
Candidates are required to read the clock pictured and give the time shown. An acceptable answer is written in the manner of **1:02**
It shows **9:50**
